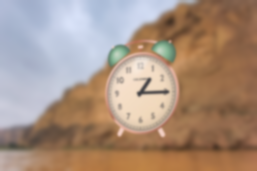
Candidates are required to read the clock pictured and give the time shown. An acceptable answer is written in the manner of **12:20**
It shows **1:15**
